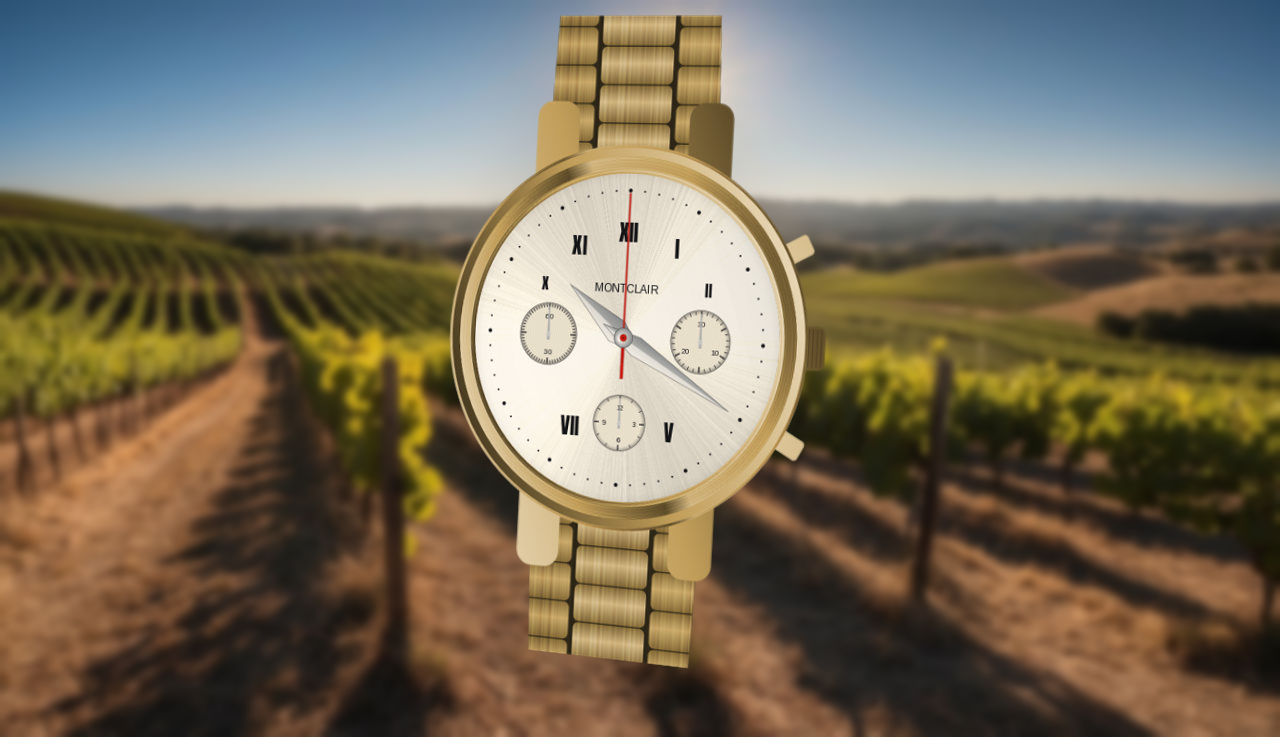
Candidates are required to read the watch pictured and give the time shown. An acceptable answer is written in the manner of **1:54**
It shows **10:20**
